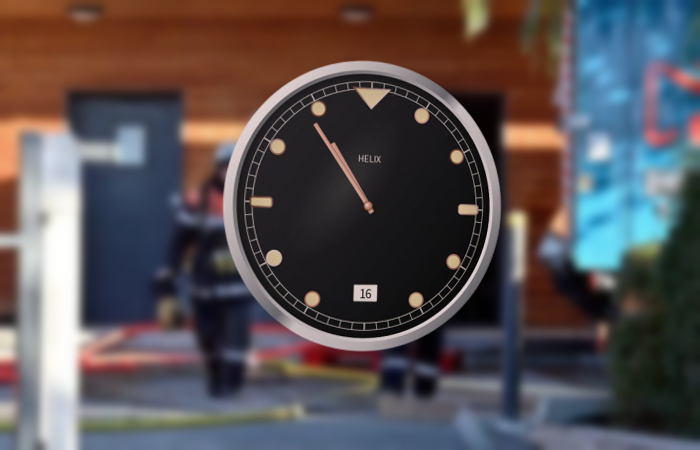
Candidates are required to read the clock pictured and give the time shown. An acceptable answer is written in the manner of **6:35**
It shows **10:54**
